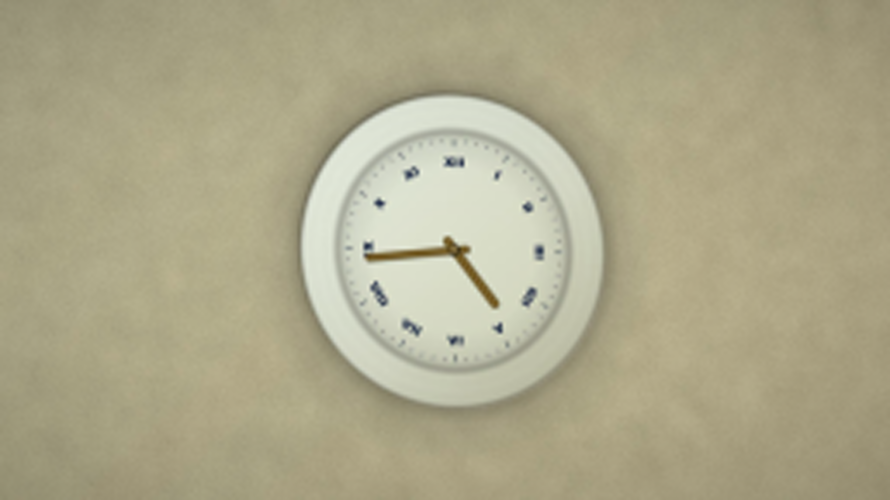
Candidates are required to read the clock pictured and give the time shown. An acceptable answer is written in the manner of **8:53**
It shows **4:44**
